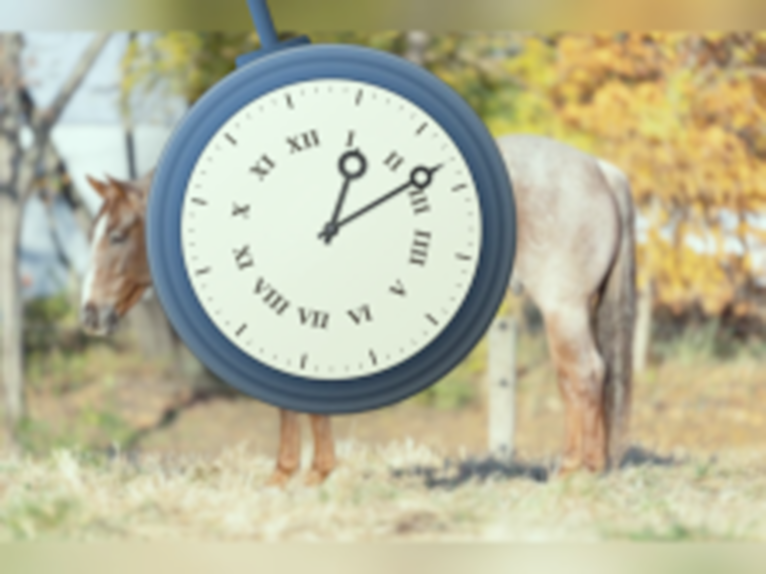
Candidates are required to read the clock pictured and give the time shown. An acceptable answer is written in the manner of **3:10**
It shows **1:13**
